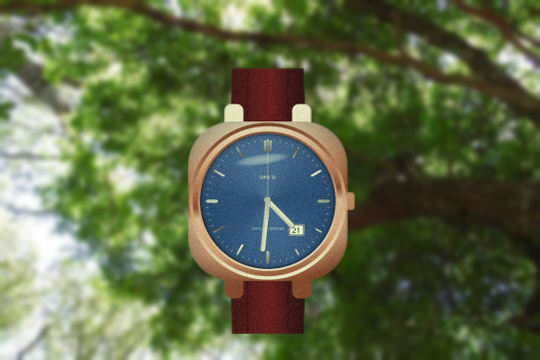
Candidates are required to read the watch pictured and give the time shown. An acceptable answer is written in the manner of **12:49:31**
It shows **4:31:00**
